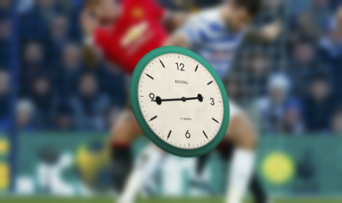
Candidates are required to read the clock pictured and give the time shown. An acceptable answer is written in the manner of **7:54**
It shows **2:44**
